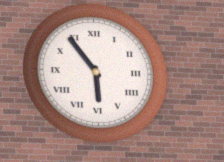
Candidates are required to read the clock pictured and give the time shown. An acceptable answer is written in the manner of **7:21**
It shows **5:54**
